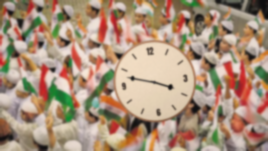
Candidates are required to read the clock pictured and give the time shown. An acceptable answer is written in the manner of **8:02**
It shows **3:48**
